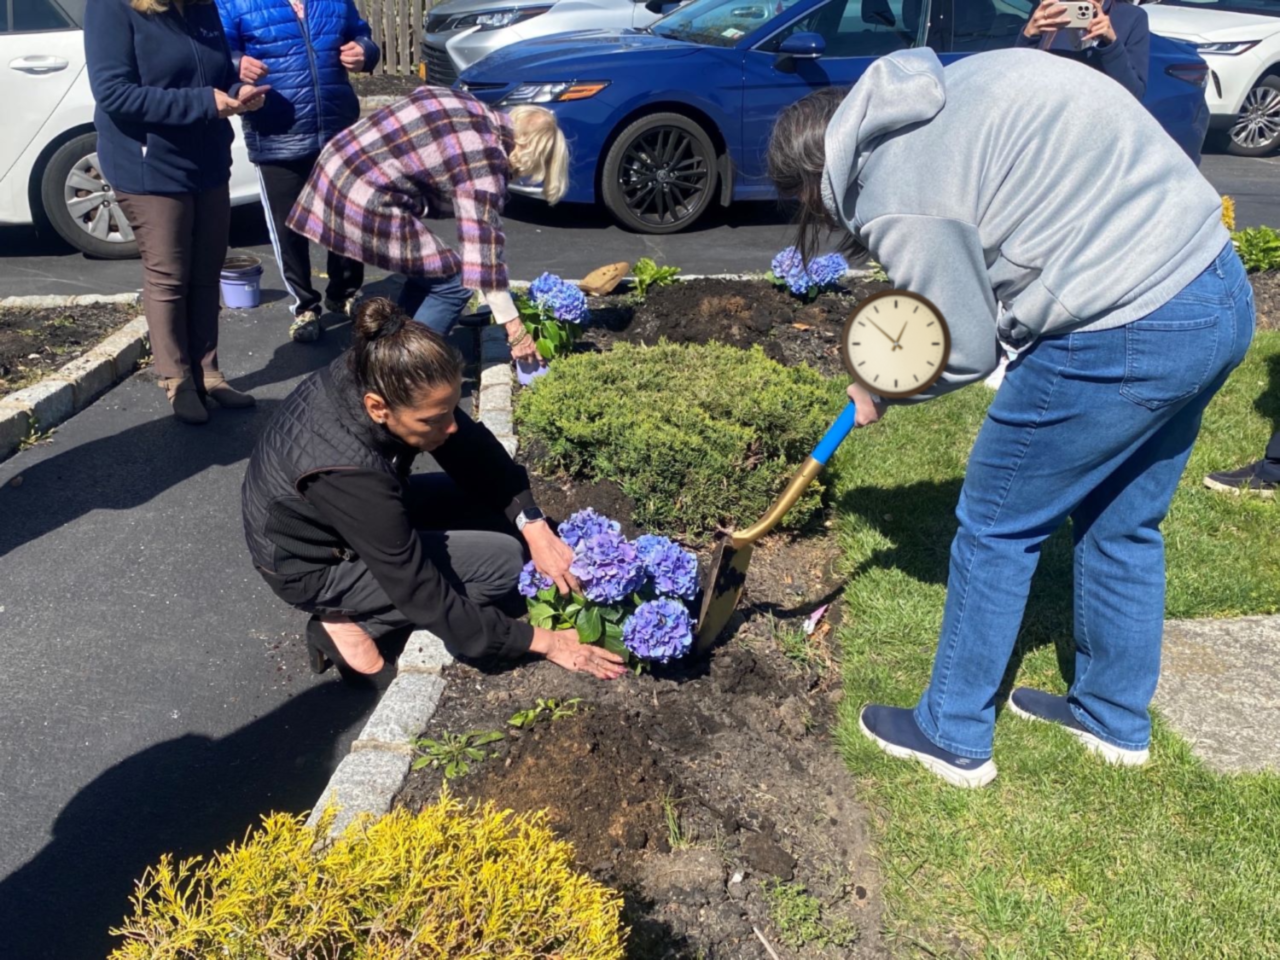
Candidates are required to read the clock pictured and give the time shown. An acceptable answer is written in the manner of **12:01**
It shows **12:52**
